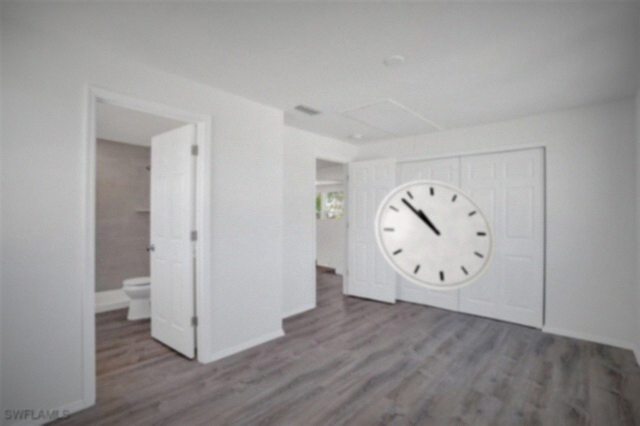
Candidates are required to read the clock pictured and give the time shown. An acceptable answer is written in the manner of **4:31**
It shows **10:53**
